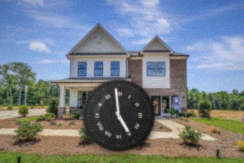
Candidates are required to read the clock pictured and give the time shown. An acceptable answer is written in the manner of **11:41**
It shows **4:59**
